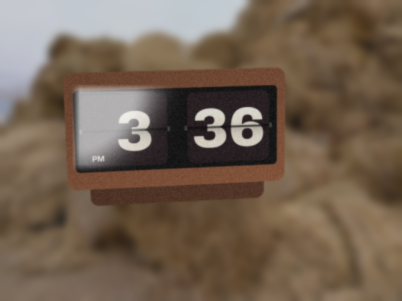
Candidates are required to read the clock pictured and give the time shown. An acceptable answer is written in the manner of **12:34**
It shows **3:36**
